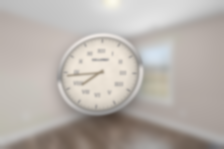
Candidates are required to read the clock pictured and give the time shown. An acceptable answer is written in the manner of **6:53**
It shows **7:44**
